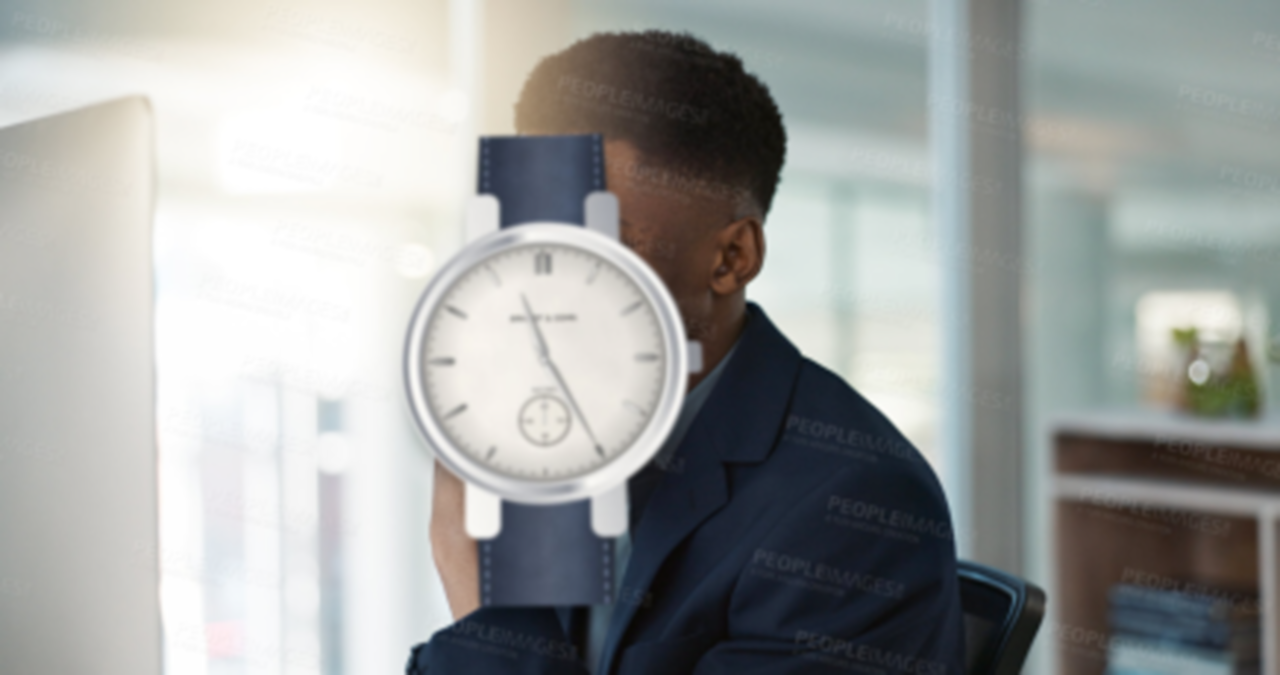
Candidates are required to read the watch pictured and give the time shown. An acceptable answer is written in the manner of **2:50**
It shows **11:25**
